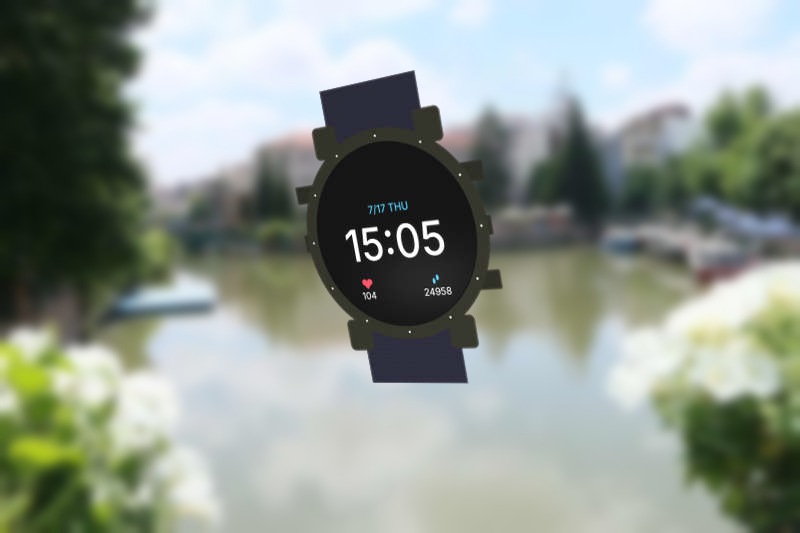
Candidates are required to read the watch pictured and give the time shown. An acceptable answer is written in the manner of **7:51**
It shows **15:05**
